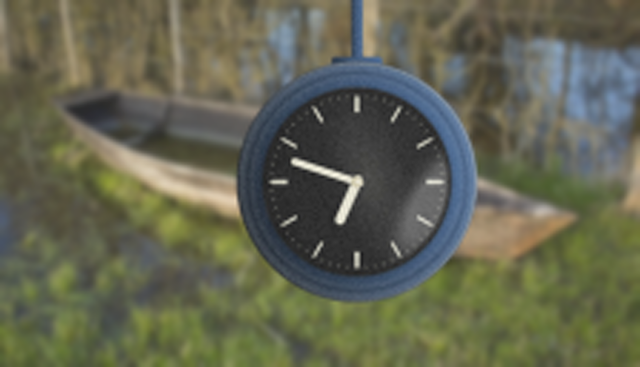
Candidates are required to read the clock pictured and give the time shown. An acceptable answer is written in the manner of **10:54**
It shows **6:48**
